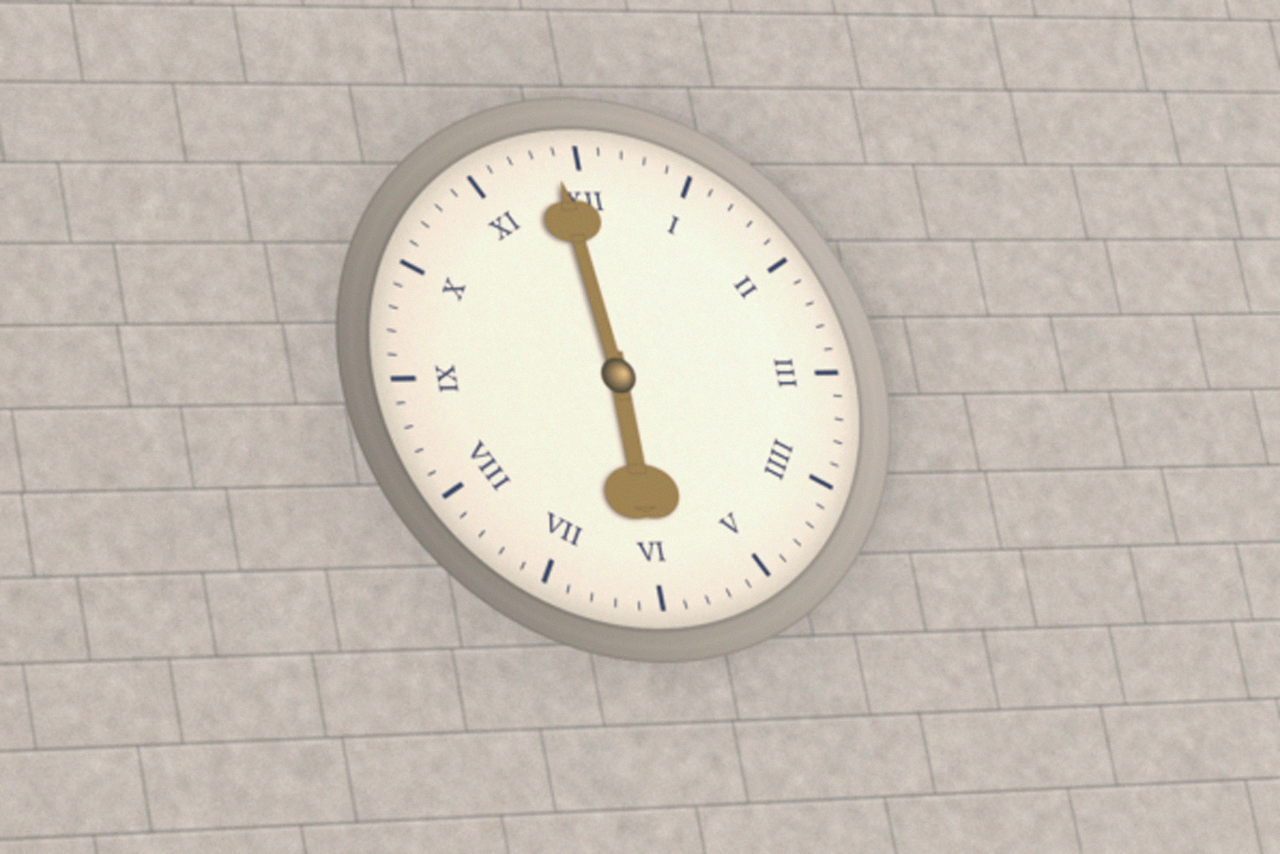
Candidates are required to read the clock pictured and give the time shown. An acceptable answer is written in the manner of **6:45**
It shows **5:59**
